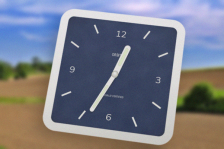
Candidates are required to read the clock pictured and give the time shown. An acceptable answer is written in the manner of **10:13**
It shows **12:34**
